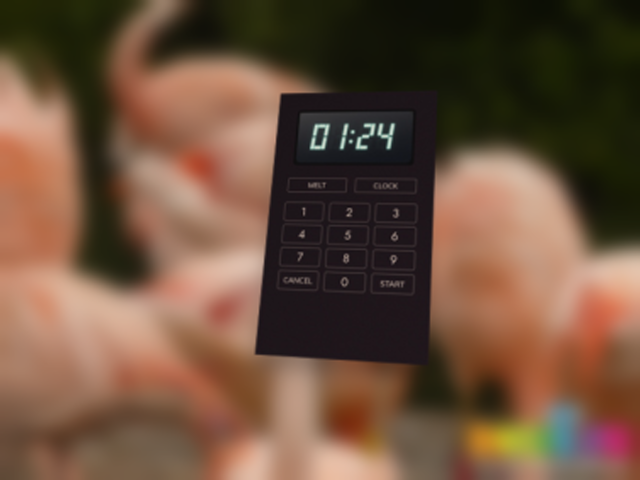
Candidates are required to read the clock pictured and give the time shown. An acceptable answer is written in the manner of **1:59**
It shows **1:24**
